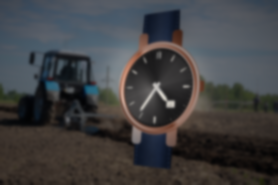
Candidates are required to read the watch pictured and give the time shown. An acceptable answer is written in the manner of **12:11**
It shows **4:36**
